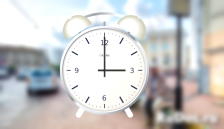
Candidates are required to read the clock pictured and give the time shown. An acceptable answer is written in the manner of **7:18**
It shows **3:00**
